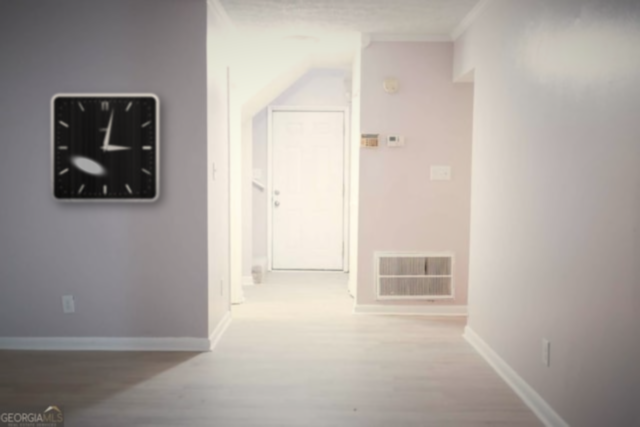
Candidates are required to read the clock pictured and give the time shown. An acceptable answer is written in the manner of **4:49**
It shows **3:02**
